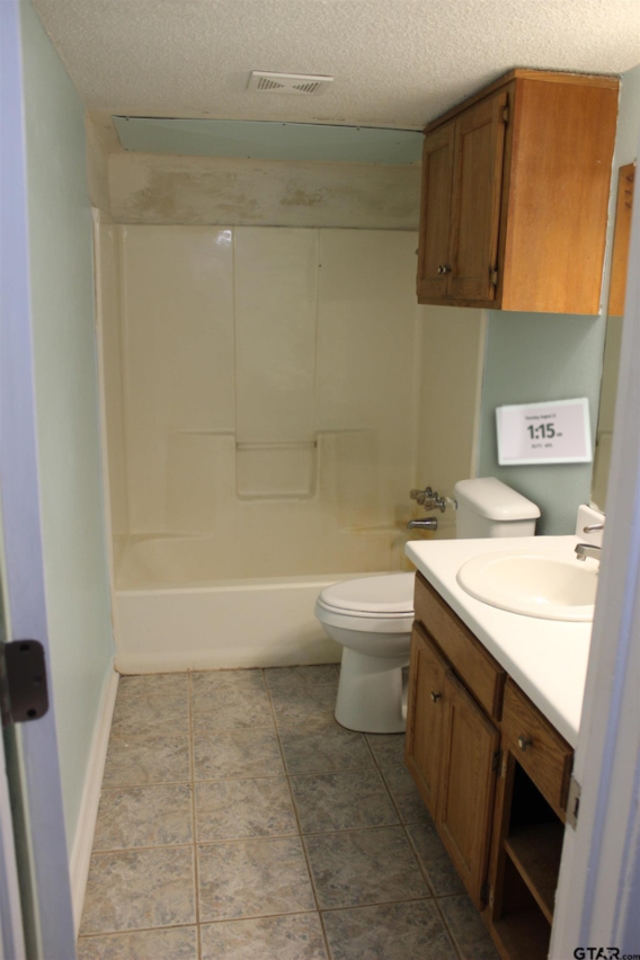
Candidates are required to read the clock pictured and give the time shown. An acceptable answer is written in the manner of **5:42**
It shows **1:15**
